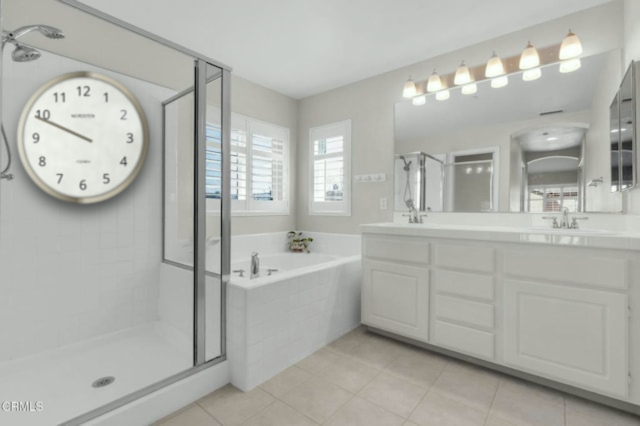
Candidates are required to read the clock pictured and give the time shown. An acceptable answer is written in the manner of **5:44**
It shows **9:49**
